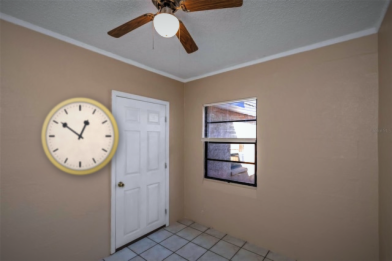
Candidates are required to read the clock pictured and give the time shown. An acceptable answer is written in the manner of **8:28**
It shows **12:51**
